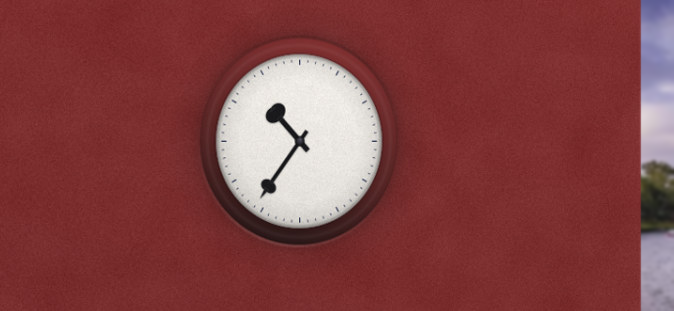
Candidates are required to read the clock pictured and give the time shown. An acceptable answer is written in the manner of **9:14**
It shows **10:36**
